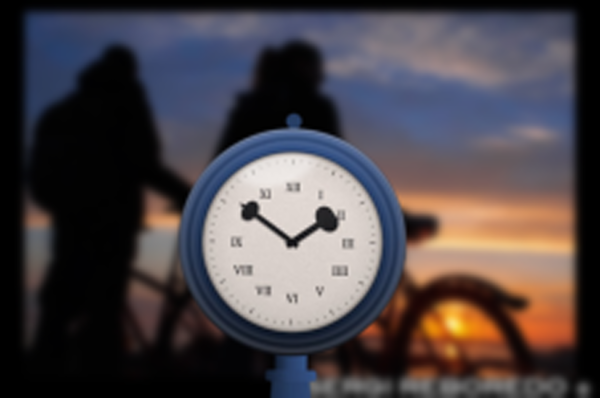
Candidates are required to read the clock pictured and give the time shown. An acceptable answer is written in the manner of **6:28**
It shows **1:51**
